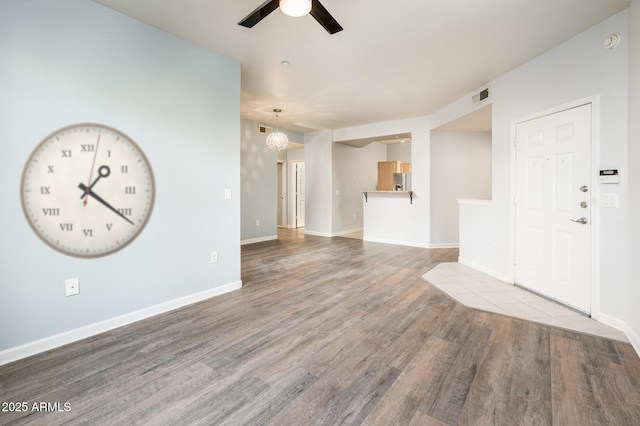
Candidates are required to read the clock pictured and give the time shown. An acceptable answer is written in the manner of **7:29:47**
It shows **1:21:02**
